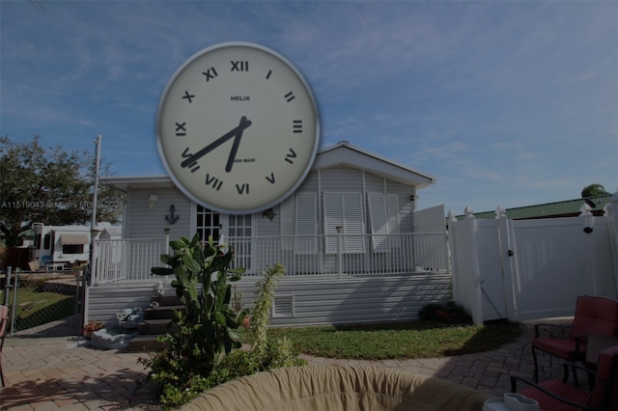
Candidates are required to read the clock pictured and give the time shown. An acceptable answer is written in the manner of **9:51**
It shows **6:40**
